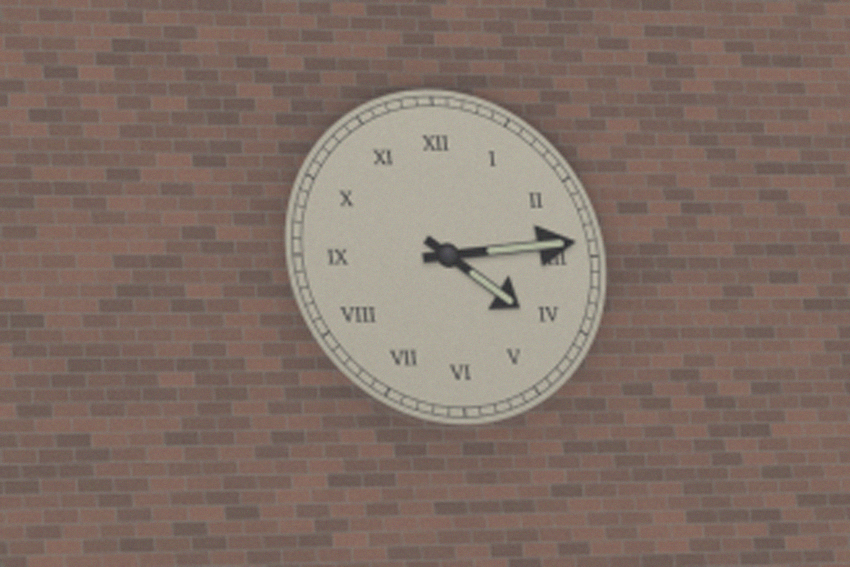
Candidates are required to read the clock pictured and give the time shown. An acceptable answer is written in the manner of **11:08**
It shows **4:14**
